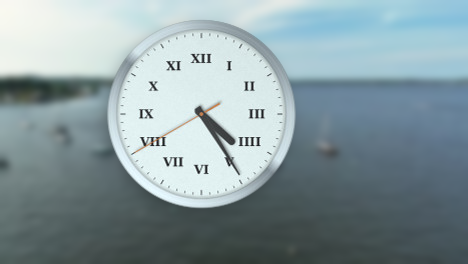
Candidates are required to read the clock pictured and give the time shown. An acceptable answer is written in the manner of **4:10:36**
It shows **4:24:40**
